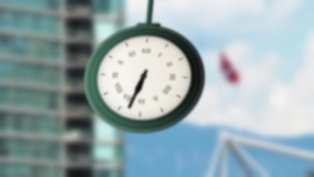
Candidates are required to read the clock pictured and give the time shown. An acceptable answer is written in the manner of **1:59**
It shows **6:33**
